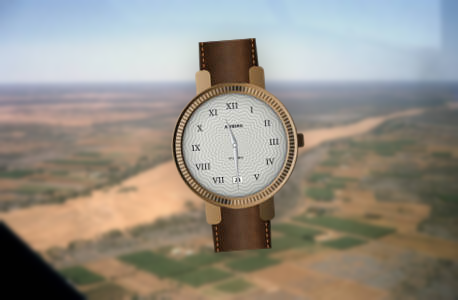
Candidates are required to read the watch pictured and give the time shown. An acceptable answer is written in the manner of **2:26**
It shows **11:30**
